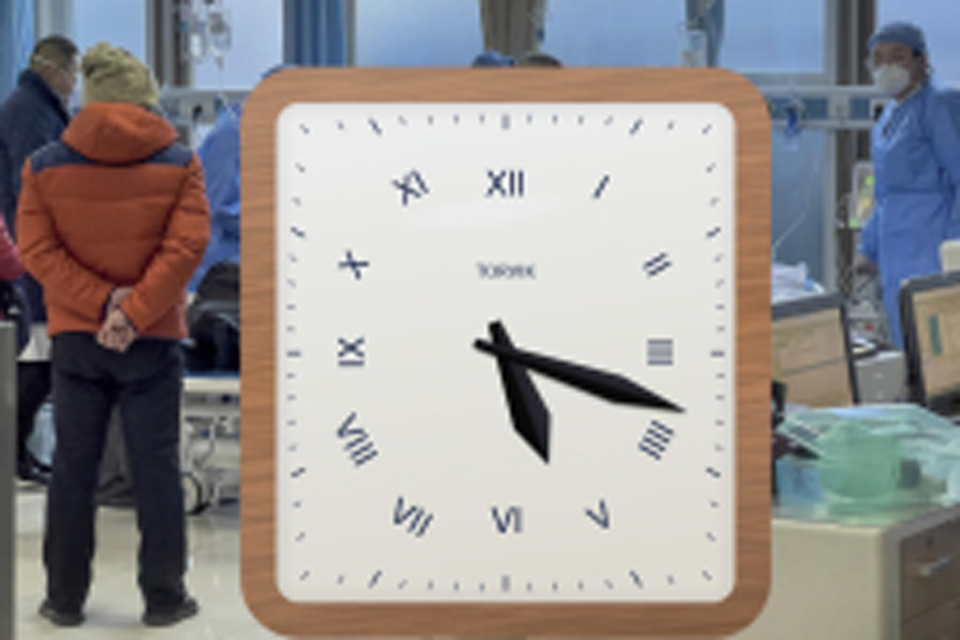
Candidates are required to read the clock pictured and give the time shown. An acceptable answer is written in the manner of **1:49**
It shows **5:18**
